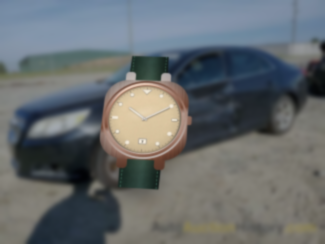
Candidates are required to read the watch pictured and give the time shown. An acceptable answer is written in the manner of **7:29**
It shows **10:10**
